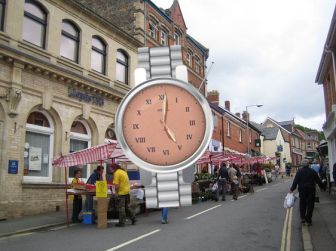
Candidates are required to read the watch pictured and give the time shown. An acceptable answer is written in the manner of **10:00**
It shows **5:01**
